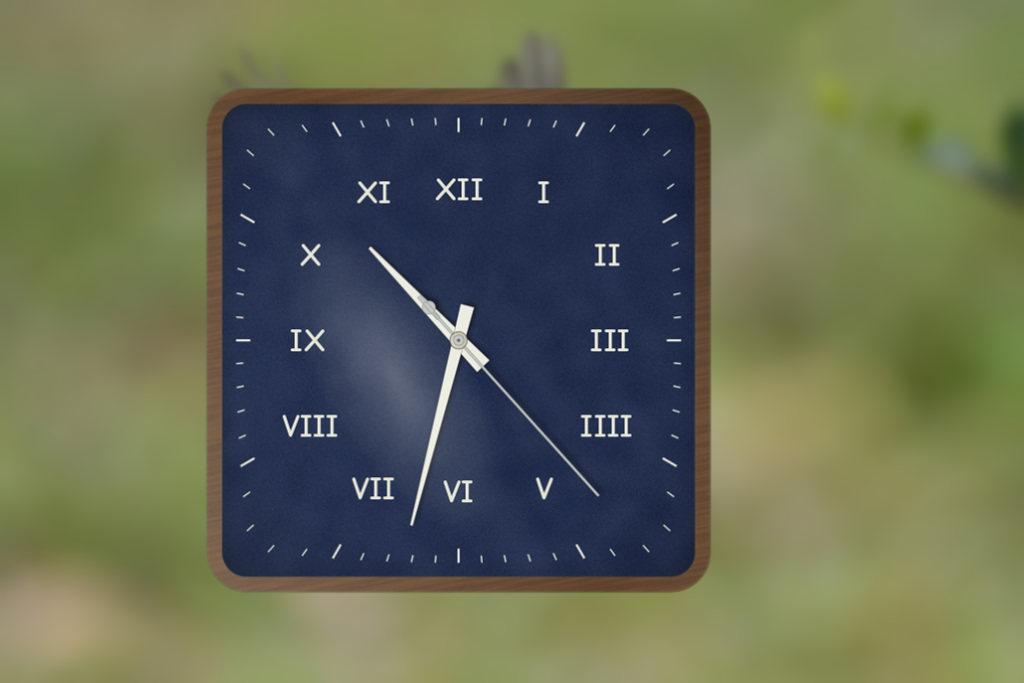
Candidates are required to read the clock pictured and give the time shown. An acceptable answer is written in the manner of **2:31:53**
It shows **10:32:23**
